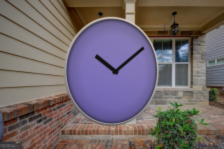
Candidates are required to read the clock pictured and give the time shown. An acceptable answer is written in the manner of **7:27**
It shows **10:09**
